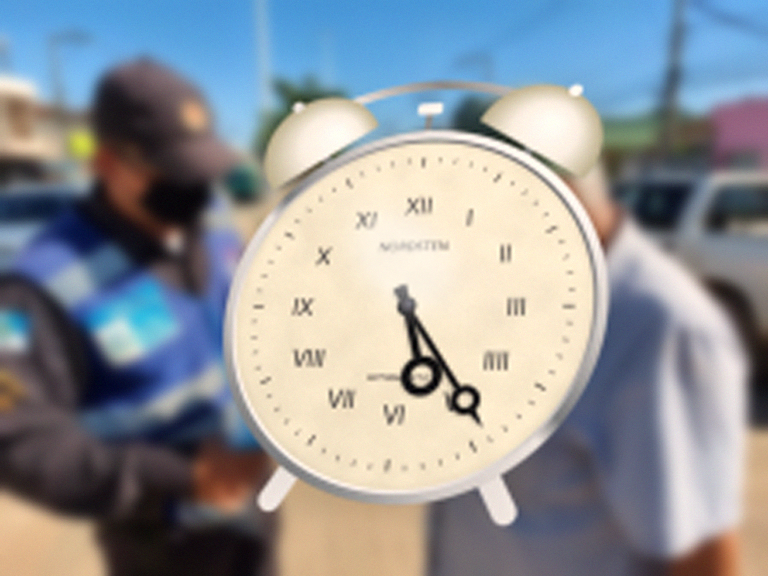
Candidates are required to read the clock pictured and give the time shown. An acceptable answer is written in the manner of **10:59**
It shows **5:24**
